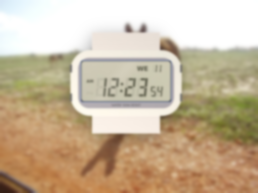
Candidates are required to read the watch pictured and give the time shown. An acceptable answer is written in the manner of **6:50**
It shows **12:23**
